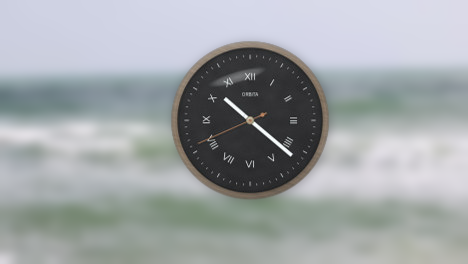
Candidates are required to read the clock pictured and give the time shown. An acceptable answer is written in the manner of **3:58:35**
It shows **10:21:41**
